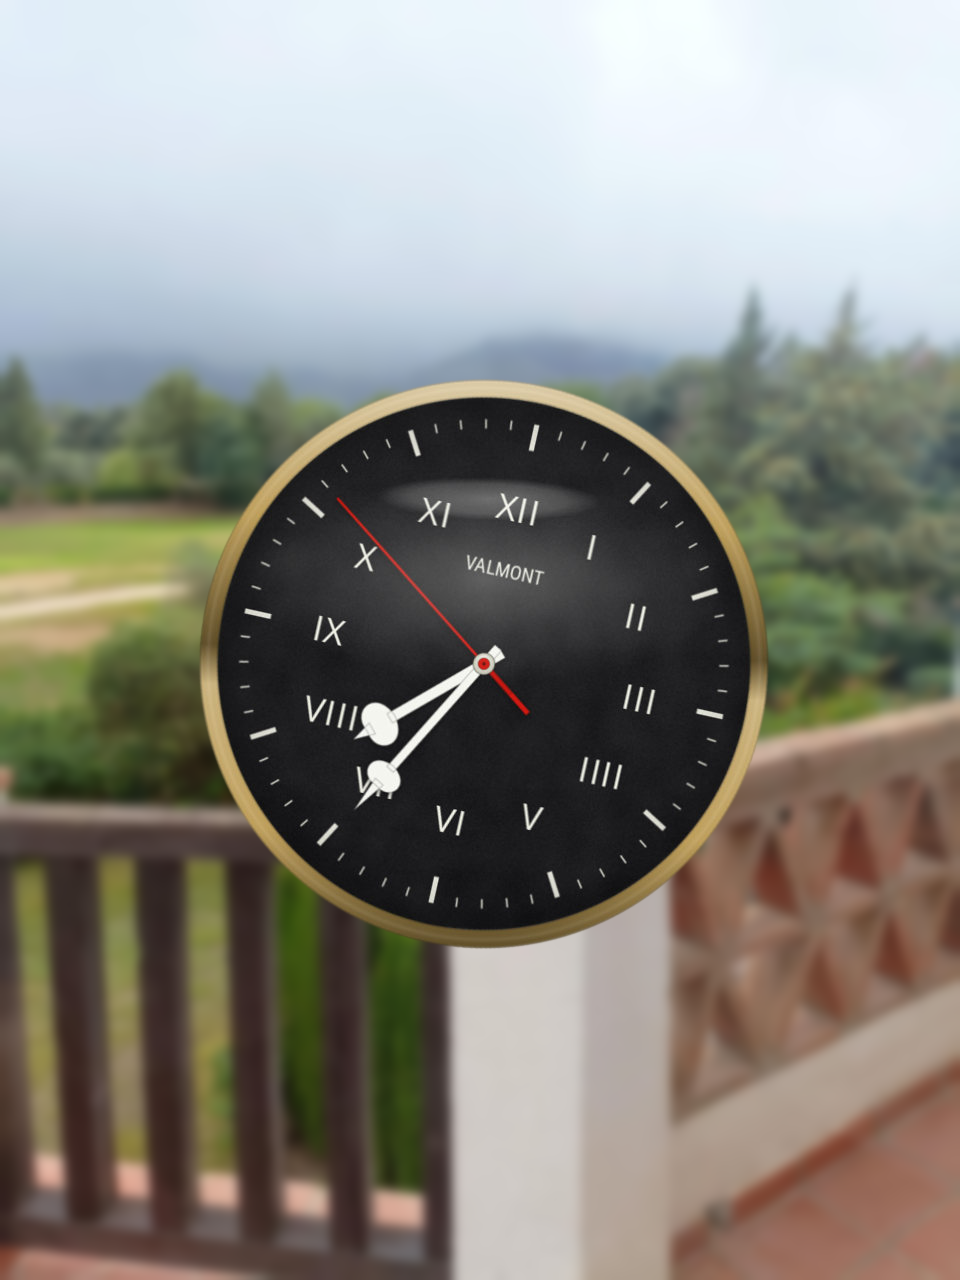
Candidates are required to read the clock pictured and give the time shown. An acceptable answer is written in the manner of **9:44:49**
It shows **7:34:51**
